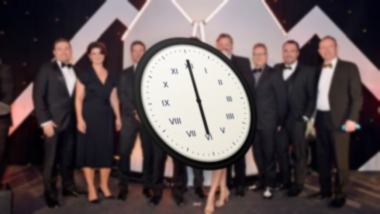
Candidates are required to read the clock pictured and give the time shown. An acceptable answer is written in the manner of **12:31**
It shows **6:00**
